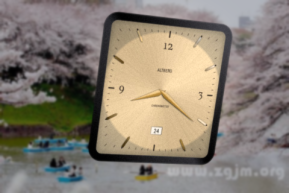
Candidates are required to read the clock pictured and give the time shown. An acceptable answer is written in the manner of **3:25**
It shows **8:21**
